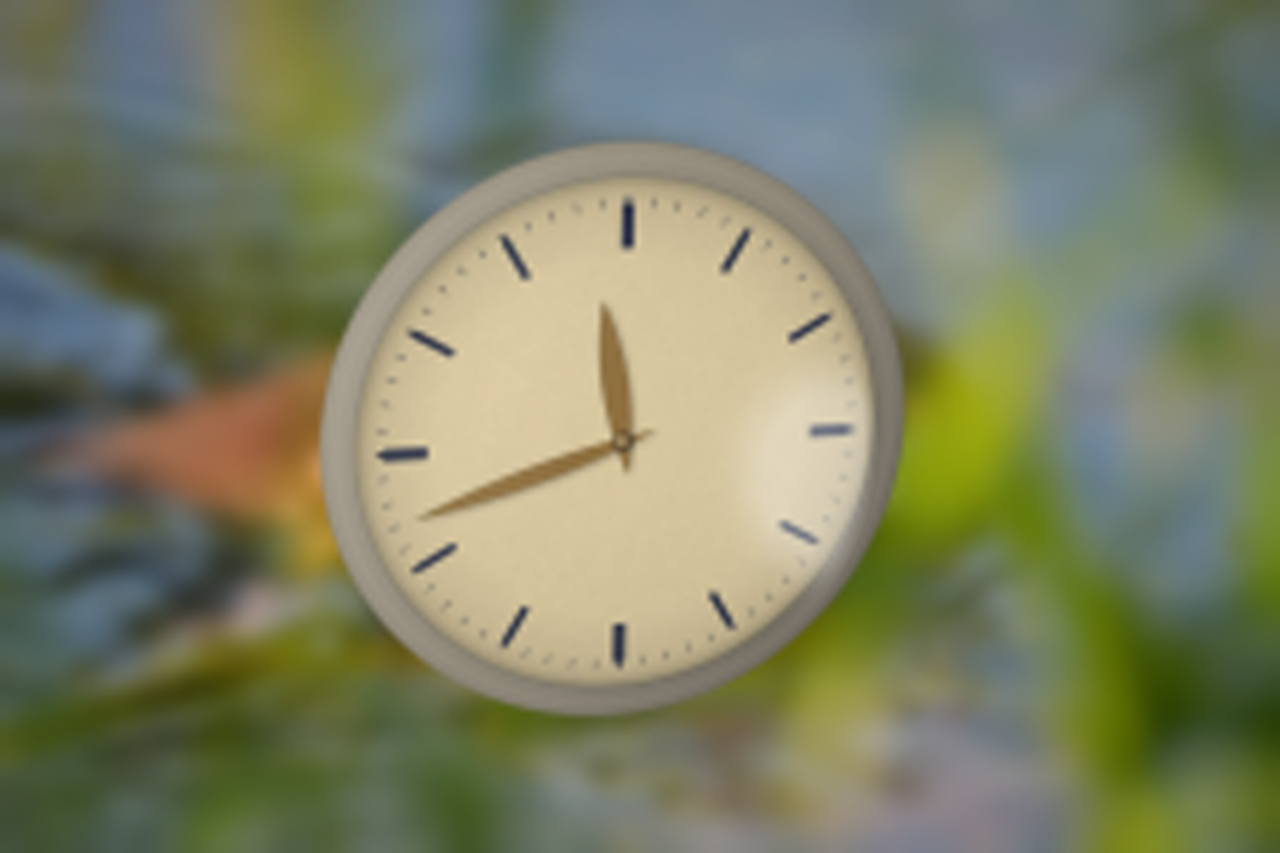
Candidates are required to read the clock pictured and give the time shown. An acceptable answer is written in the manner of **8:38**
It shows **11:42**
